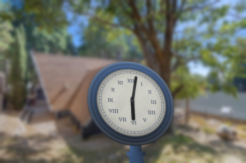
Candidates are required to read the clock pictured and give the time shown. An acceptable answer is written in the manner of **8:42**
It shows **6:02**
